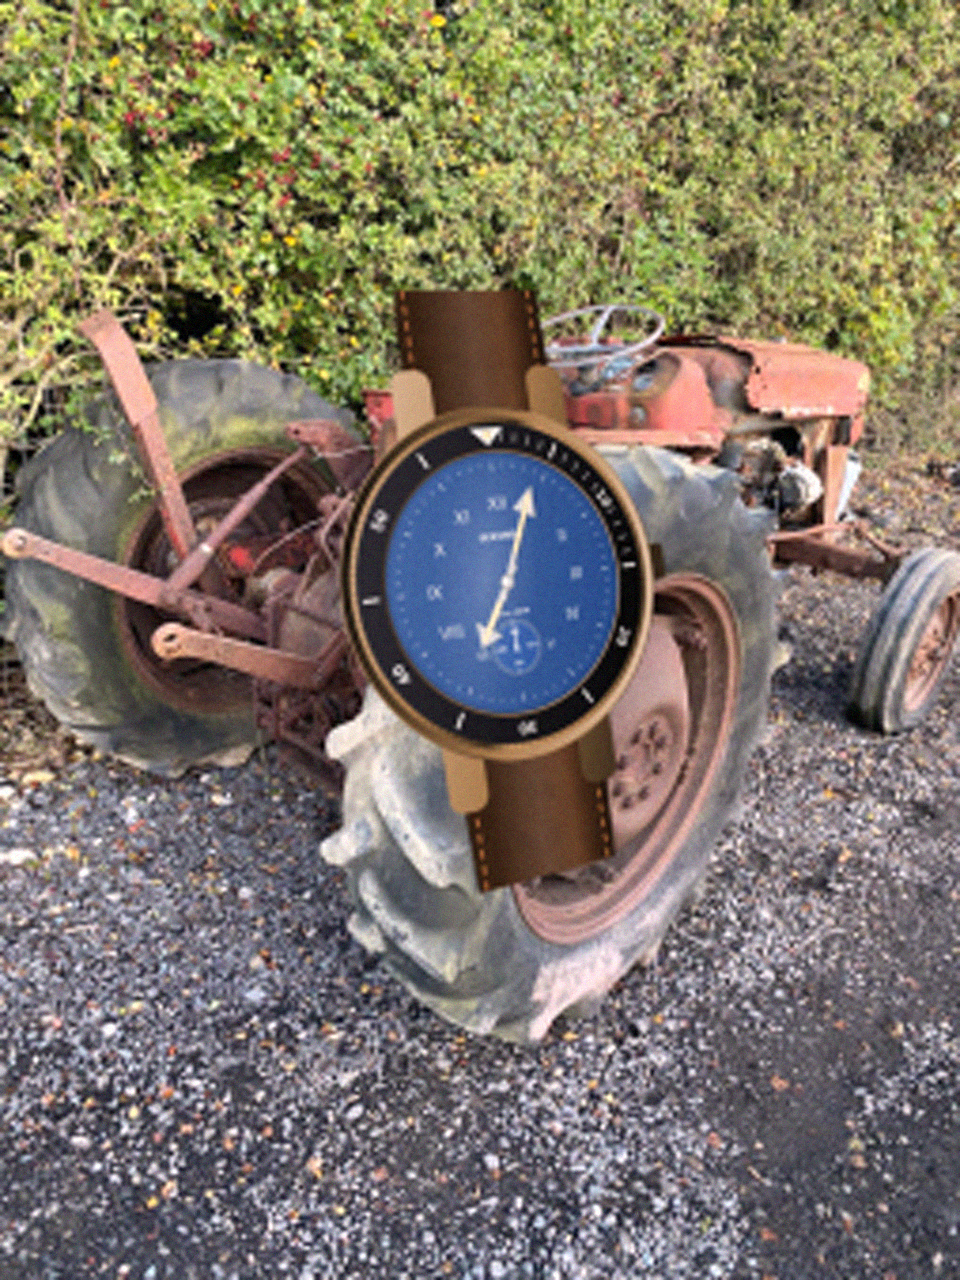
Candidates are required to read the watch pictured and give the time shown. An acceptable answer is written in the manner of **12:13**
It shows **7:04**
